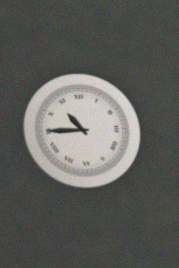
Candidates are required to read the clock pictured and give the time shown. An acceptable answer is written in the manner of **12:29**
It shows **10:45**
